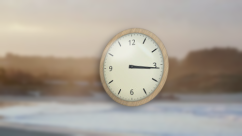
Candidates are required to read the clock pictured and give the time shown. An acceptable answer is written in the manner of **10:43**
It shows **3:16**
